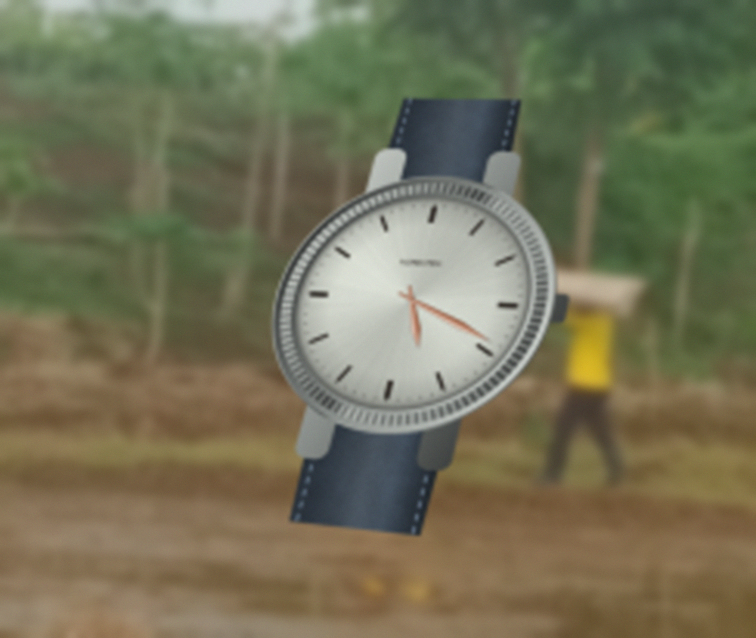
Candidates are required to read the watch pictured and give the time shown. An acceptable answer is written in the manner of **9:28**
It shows **5:19**
